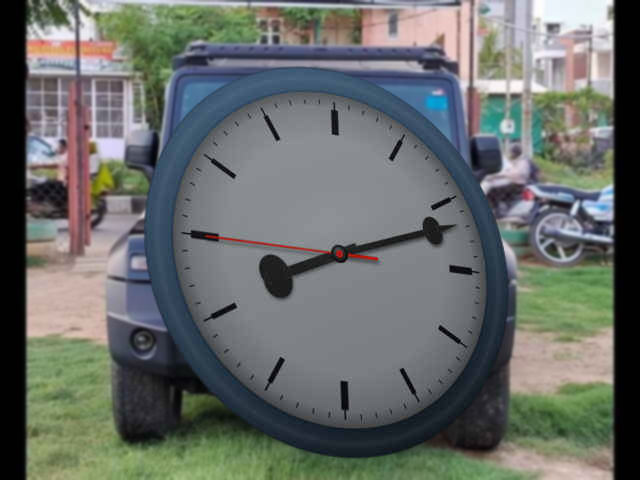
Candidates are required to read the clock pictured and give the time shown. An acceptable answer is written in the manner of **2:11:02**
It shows **8:11:45**
